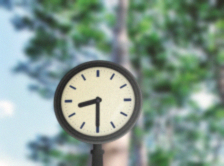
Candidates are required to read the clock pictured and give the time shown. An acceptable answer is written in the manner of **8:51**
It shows **8:30**
